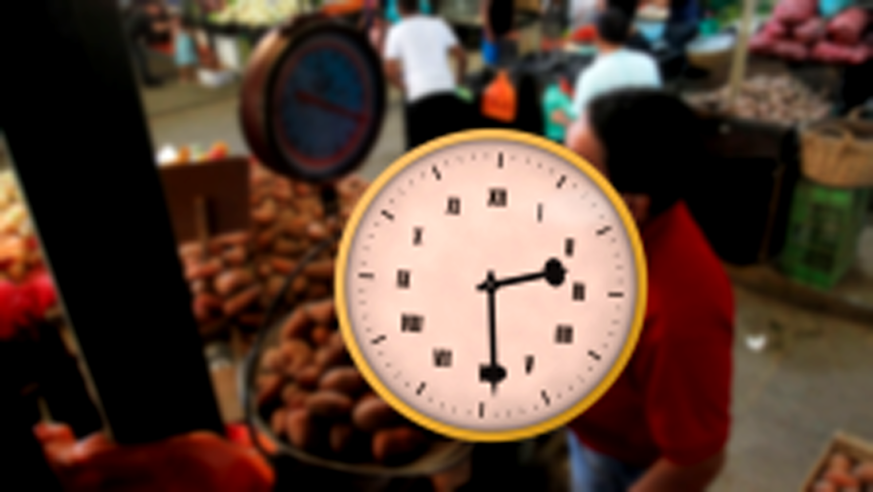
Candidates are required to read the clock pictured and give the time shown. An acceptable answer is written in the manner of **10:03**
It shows **2:29**
